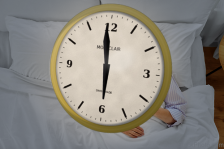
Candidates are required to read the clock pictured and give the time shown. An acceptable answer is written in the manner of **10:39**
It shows **5:59**
